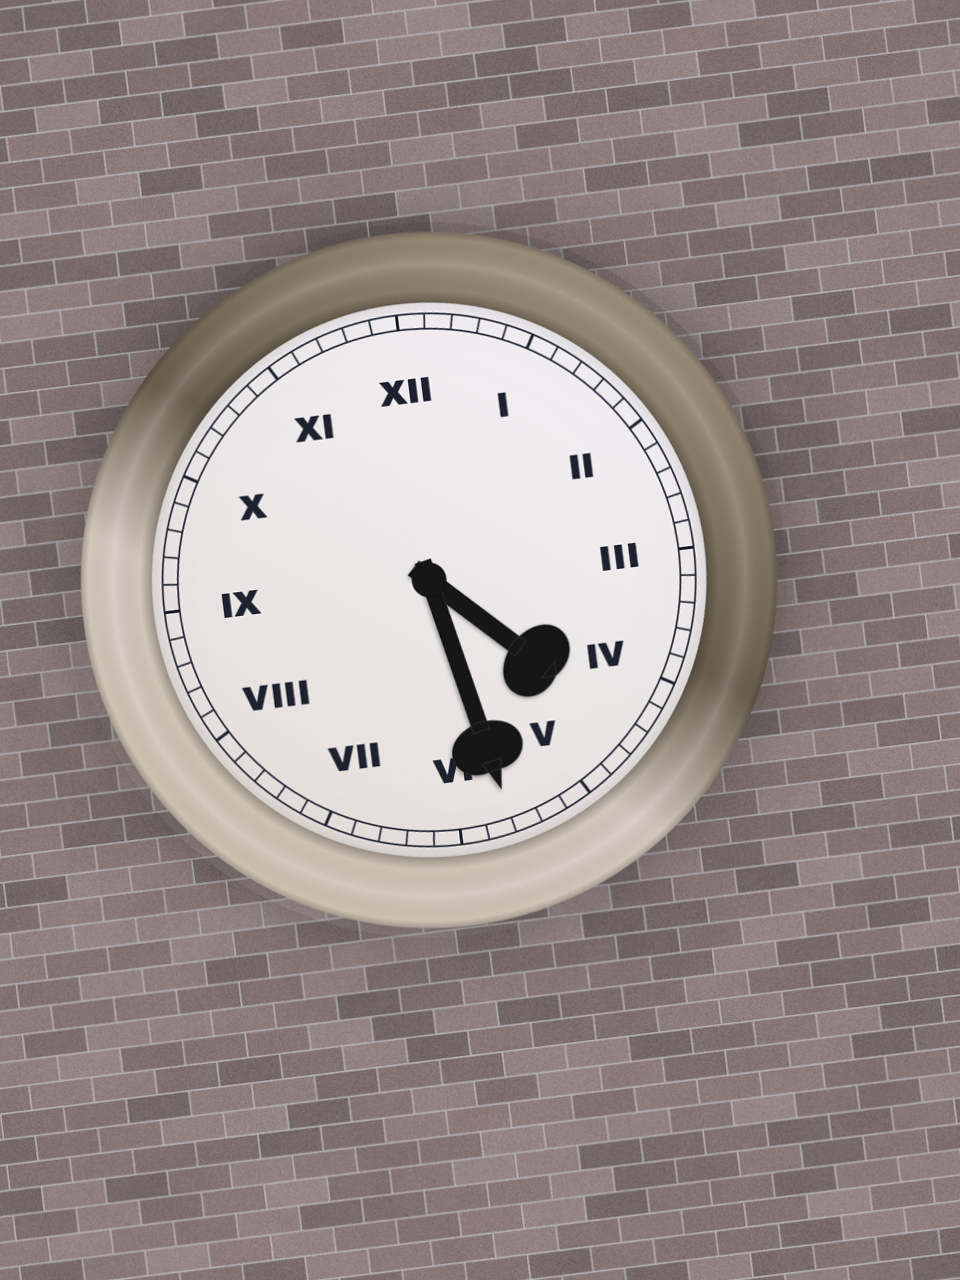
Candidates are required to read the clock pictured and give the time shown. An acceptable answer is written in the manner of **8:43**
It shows **4:28**
